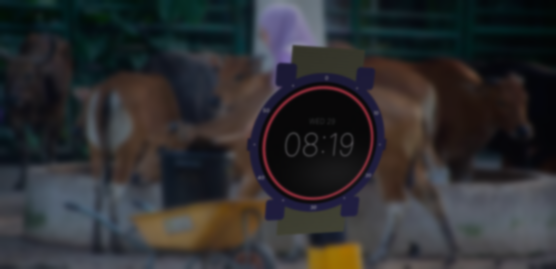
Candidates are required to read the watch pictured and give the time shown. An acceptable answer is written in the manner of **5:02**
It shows **8:19**
